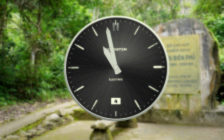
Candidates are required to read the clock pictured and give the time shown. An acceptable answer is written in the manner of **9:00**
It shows **10:58**
